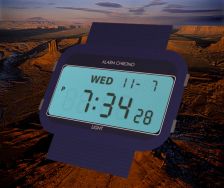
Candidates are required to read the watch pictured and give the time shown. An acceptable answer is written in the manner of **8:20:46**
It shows **7:34:28**
